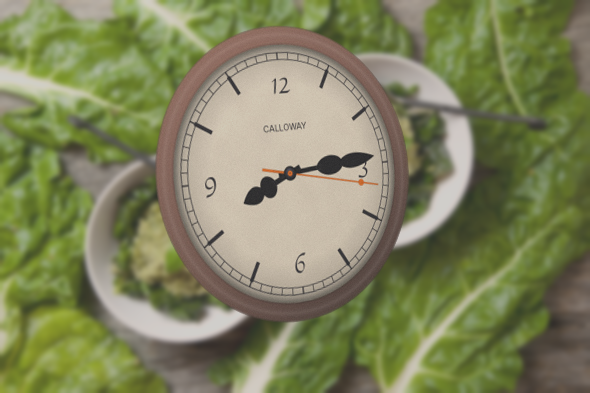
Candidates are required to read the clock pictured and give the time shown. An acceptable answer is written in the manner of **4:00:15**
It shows **8:14:17**
